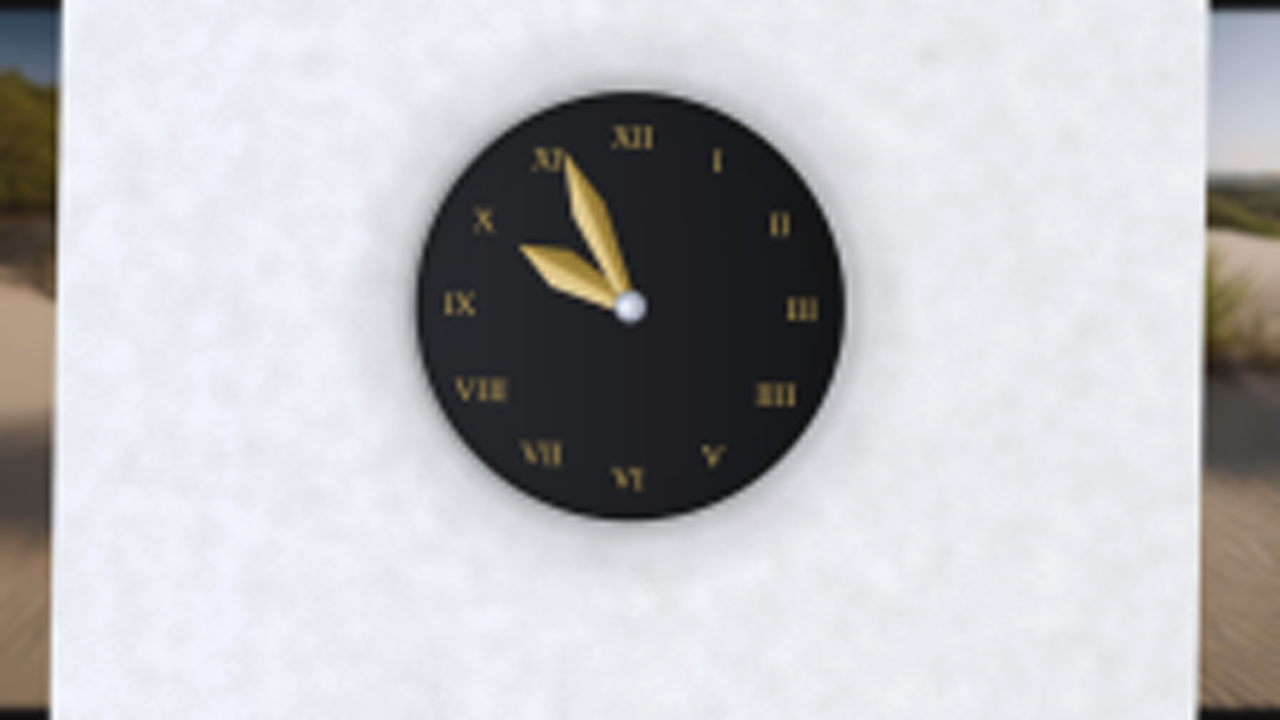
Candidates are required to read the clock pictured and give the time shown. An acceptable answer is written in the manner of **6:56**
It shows **9:56**
